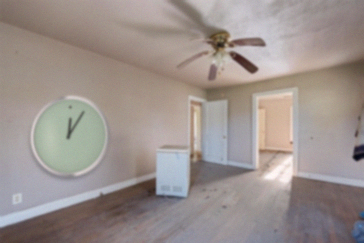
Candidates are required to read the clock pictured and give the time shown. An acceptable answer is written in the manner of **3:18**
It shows **12:05**
